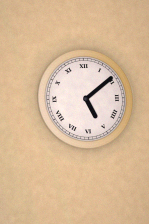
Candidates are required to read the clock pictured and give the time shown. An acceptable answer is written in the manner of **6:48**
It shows **5:09**
